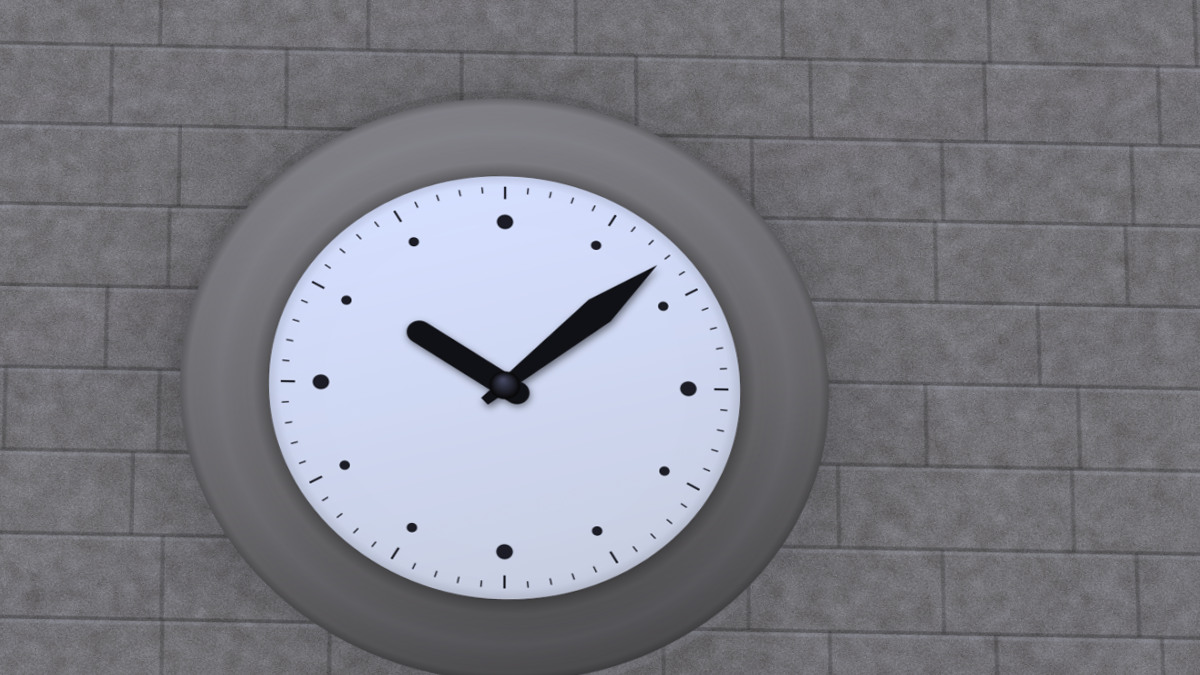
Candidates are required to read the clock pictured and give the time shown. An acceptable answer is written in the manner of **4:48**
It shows **10:08**
